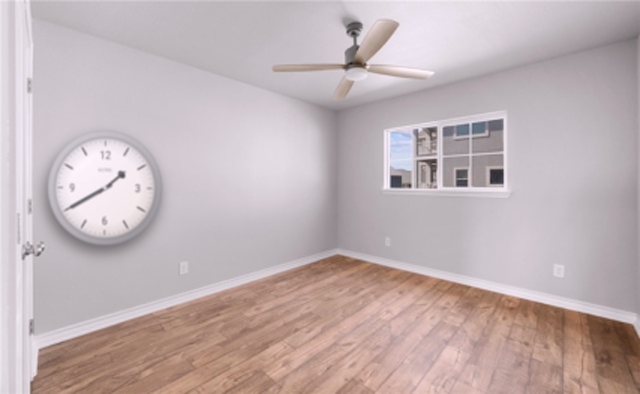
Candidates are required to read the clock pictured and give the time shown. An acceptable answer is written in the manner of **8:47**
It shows **1:40**
